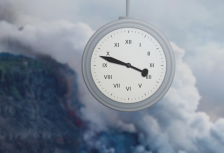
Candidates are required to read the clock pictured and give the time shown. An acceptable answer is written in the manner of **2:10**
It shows **3:48**
